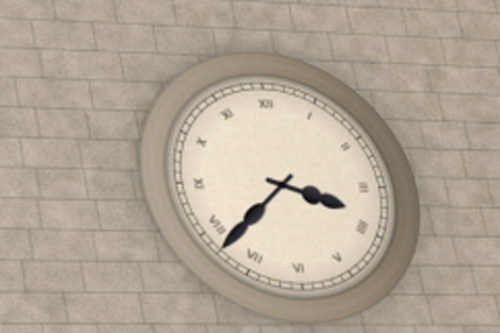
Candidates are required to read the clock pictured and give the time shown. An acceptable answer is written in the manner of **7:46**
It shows **3:38**
